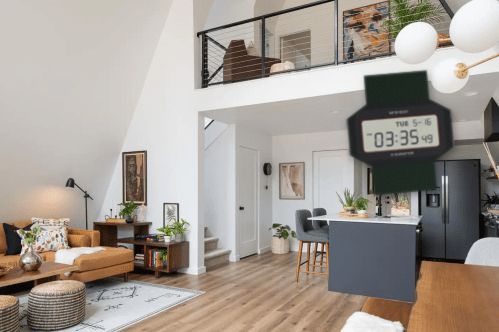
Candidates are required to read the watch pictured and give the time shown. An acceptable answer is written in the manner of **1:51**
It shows **3:35**
